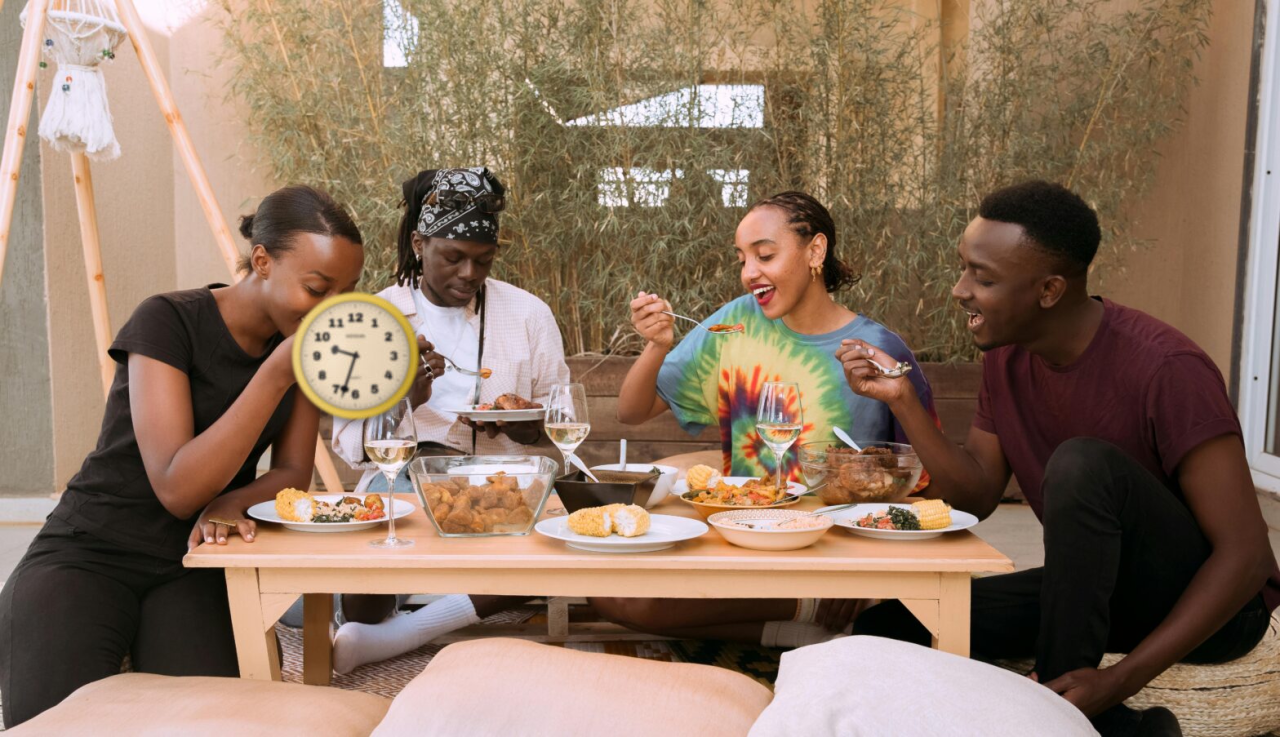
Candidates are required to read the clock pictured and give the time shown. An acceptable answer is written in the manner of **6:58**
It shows **9:33**
